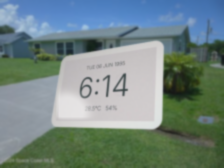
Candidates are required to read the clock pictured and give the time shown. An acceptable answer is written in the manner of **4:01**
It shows **6:14**
